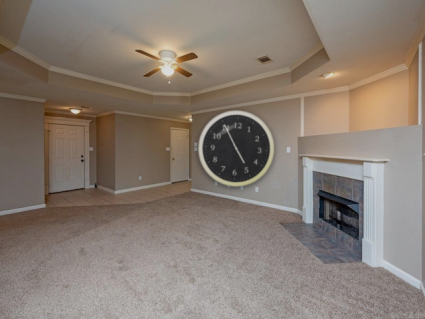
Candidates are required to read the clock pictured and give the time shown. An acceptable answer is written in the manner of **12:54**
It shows **4:55**
